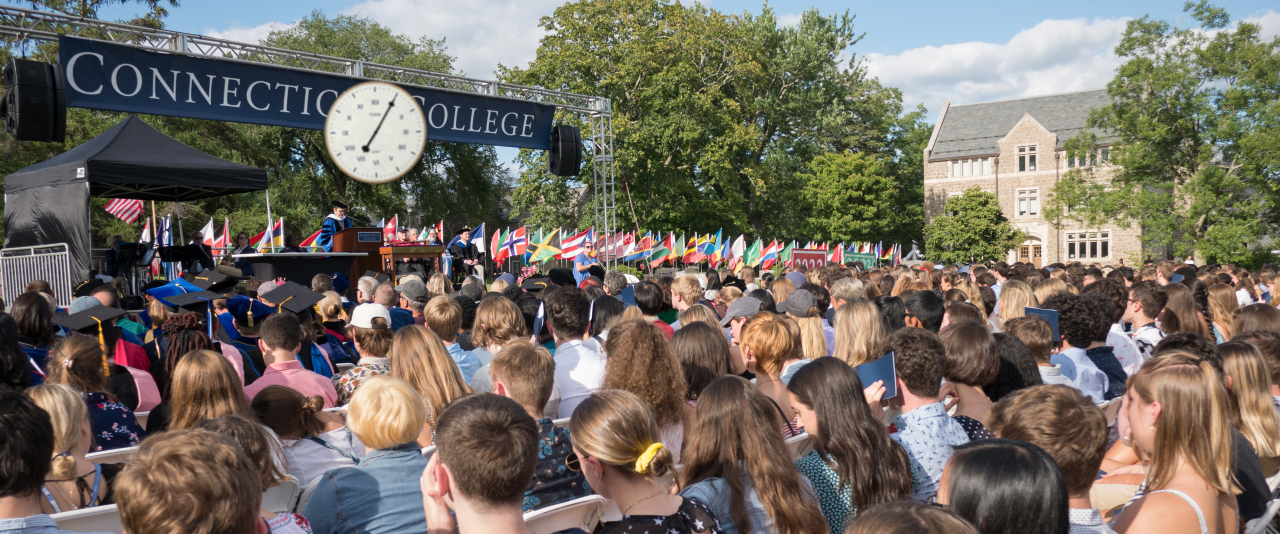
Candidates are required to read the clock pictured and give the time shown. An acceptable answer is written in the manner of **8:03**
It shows **7:05**
